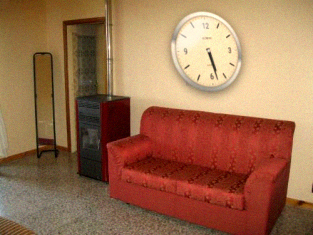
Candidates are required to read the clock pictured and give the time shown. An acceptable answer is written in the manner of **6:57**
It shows **5:28**
